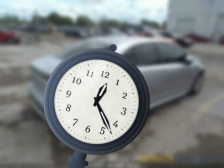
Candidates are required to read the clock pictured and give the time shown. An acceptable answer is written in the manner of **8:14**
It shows **12:23**
